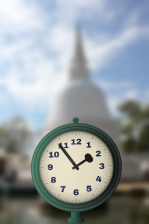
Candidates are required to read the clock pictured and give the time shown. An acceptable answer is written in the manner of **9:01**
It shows **1:54**
